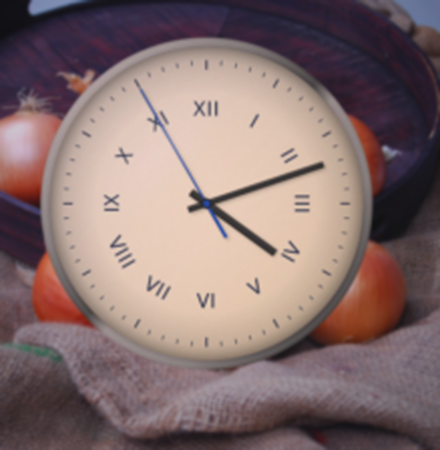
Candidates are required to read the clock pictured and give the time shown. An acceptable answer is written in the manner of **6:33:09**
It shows **4:11:55**
